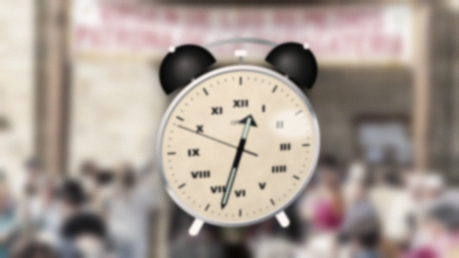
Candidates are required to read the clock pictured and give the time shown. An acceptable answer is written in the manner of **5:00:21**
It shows **12:32:49**
